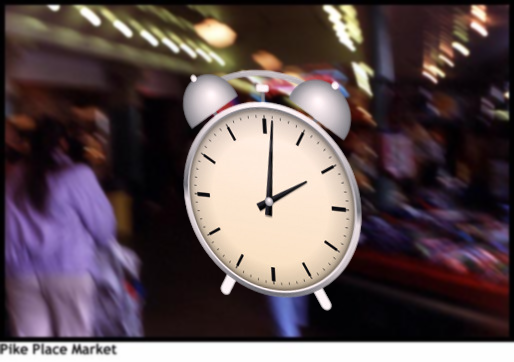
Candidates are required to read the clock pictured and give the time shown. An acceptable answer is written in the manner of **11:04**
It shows **2:01**
